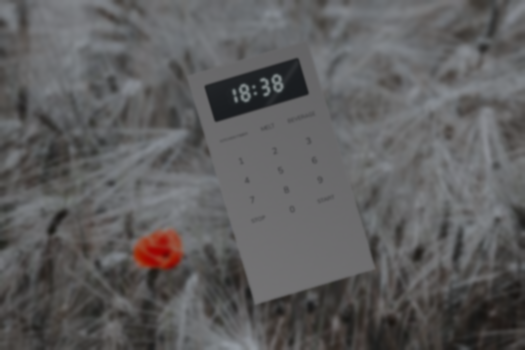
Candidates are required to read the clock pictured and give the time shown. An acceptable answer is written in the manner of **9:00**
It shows **18:38**
